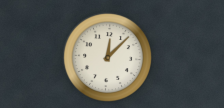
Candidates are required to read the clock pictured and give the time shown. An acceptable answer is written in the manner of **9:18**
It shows **12:07**
